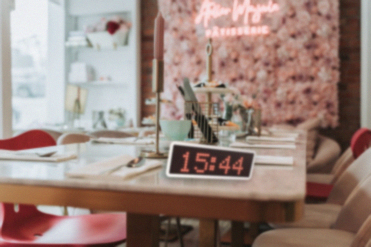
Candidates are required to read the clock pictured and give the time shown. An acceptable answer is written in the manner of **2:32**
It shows **15:44**
